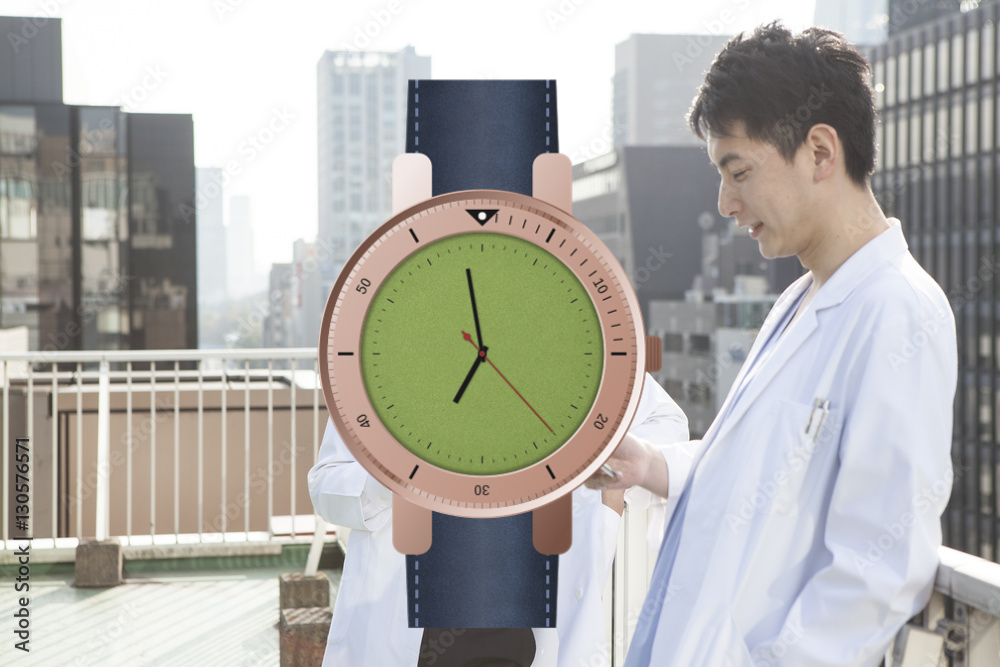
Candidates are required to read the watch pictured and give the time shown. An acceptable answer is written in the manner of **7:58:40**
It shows **6:58:23**
